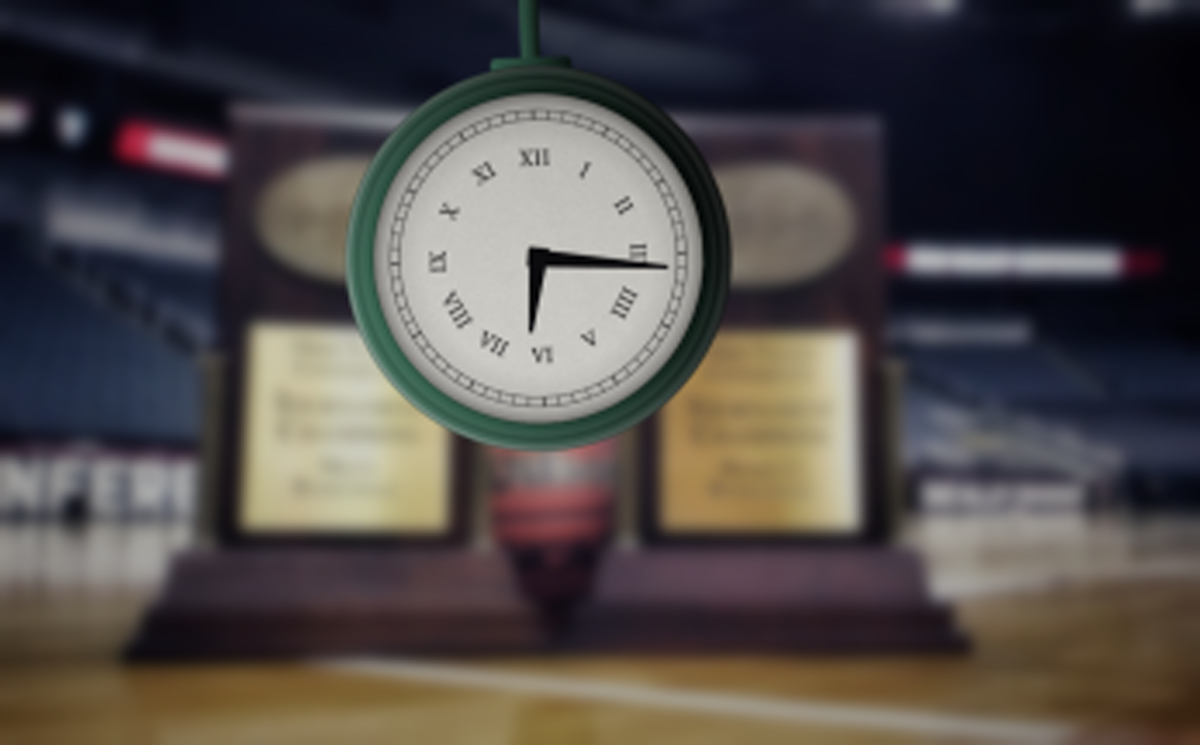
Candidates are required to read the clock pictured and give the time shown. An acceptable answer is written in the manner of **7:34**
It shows **6:16**
